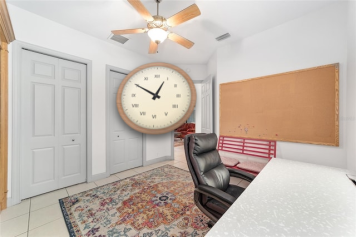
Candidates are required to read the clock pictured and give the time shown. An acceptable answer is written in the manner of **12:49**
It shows **12:50**
